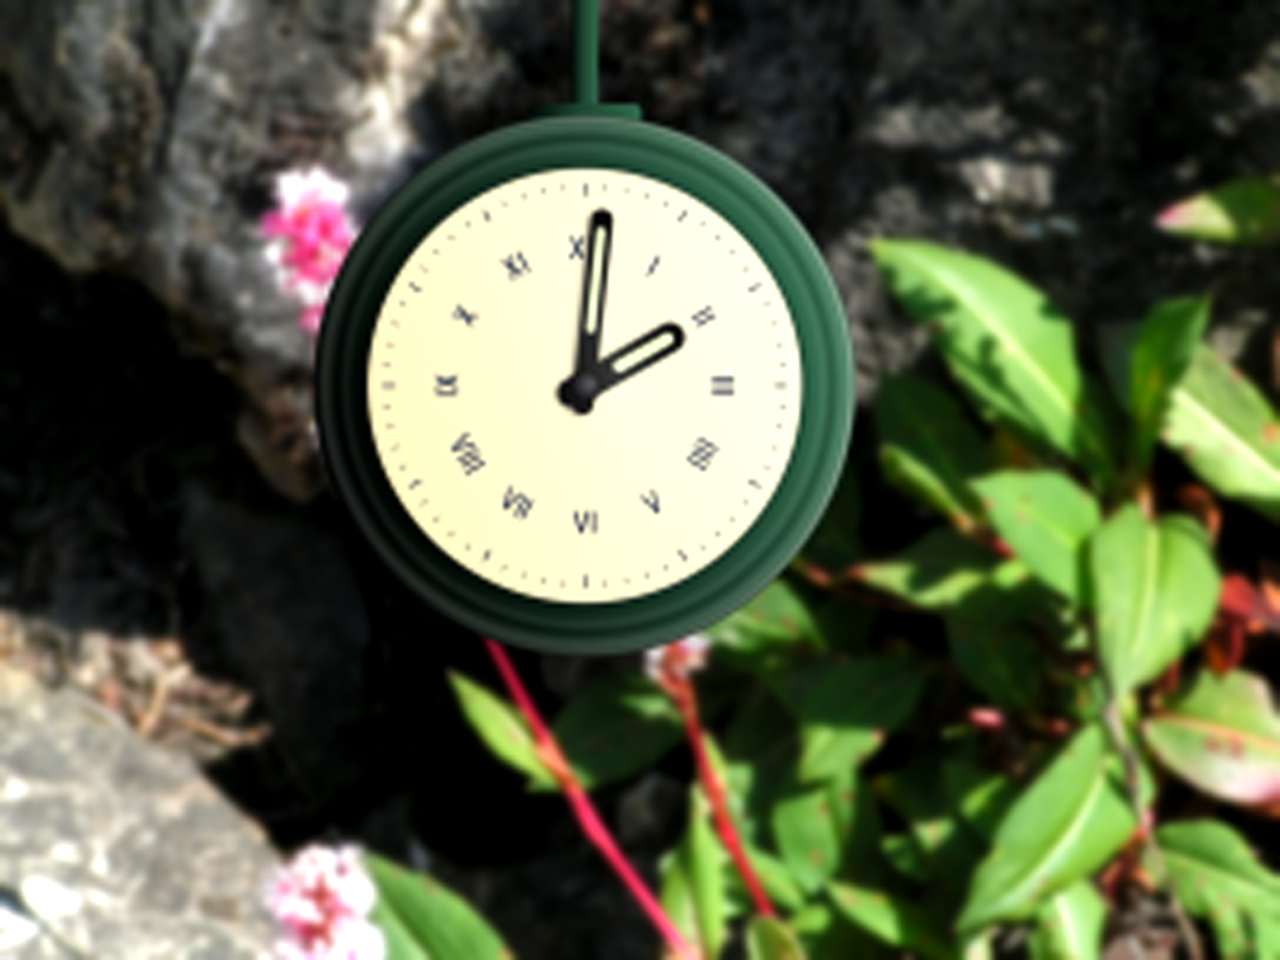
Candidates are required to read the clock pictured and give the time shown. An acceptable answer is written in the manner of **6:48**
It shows **2:01**
